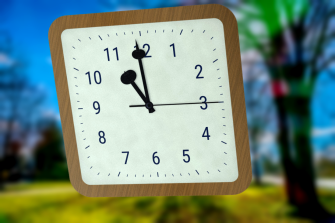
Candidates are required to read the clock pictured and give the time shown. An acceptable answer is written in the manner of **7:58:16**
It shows **10:59:15**
